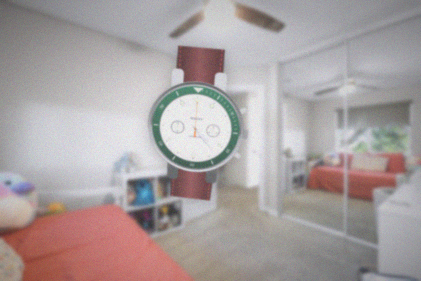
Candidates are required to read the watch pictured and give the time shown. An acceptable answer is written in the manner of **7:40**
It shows **4:23**
